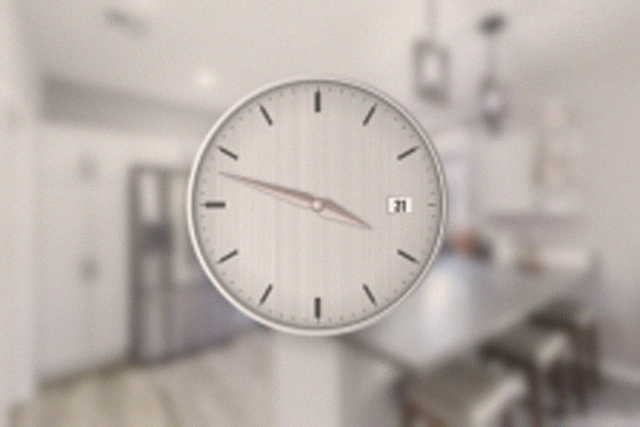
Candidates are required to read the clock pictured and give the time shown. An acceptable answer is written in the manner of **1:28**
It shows **3:48**
